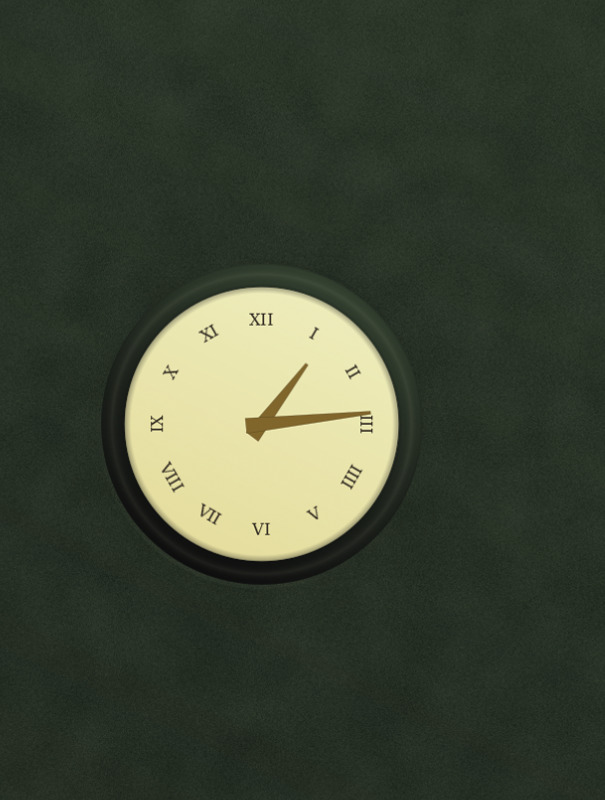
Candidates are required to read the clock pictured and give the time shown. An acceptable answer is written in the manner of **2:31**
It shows **1:14**
